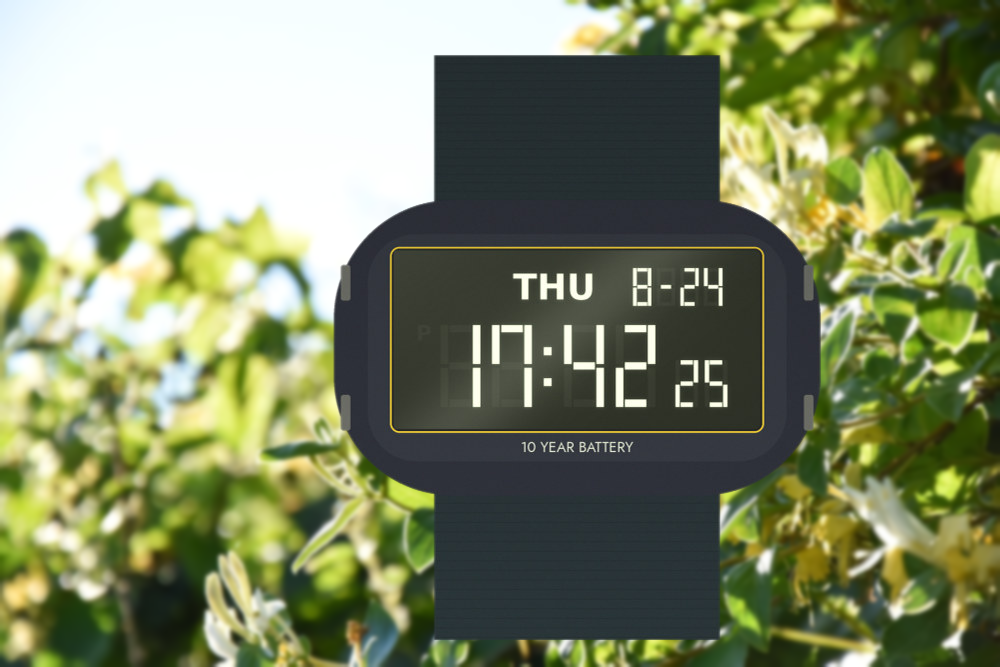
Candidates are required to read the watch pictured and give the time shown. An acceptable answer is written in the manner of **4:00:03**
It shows **17:42:25**
